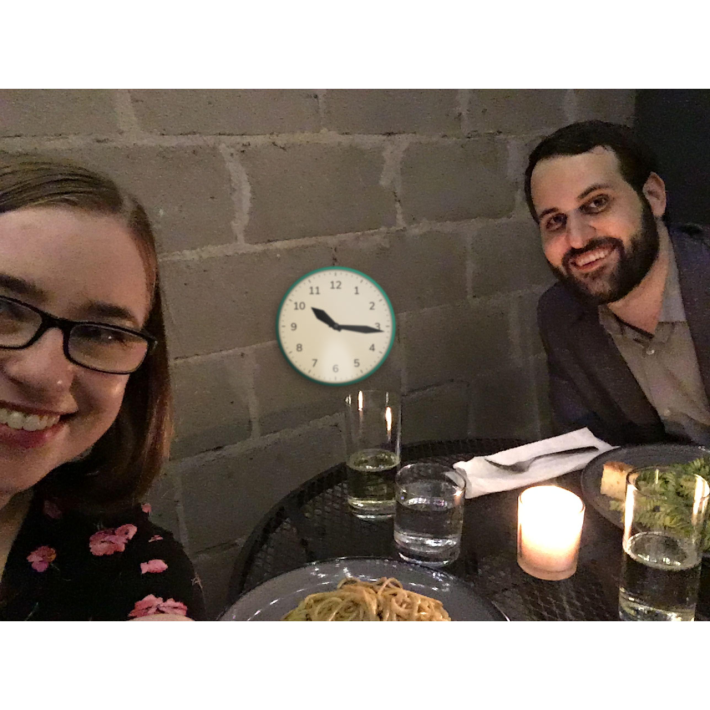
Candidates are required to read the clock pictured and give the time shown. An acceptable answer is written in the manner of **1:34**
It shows **10:16**
